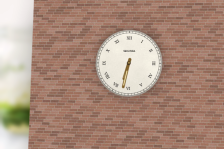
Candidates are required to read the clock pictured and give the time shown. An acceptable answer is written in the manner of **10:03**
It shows **6:32**
